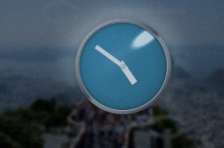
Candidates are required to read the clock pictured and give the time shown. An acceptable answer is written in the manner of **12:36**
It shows **4:51**
